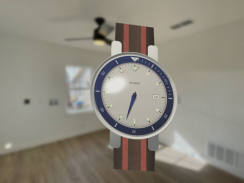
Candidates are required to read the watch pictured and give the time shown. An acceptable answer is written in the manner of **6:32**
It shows **6:33**
